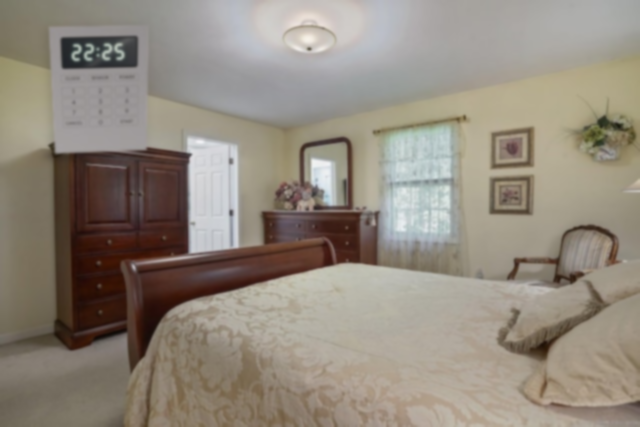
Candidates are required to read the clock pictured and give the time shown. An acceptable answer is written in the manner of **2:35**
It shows **22:25**
